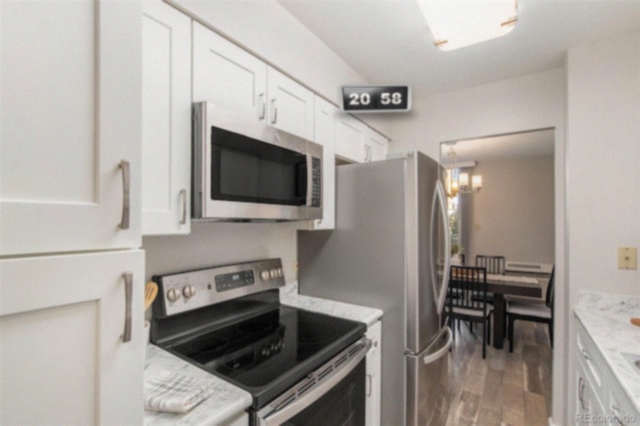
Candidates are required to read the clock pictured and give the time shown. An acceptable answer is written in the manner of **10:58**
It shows **20:58**
